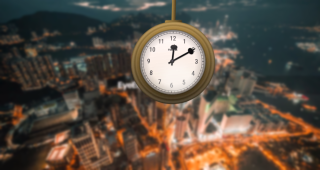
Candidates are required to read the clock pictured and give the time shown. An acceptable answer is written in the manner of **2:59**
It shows **12:10**
